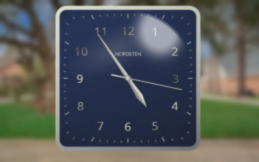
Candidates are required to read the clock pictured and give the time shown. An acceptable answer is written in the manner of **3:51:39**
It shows **4:54:17**
